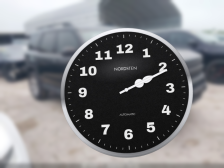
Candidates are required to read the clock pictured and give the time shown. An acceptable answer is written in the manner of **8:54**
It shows **2:11**
